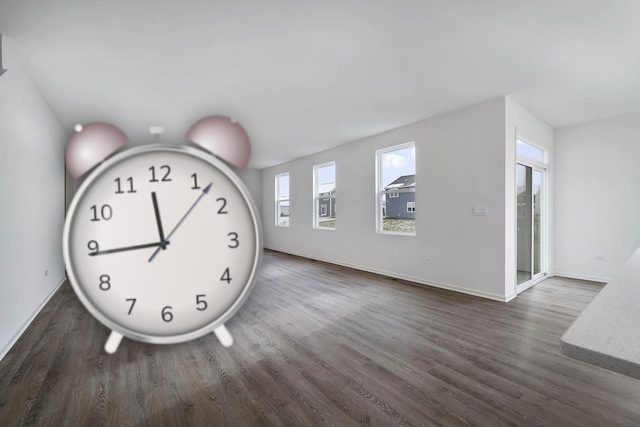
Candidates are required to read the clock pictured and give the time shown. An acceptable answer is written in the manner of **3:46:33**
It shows **11:44:07**
